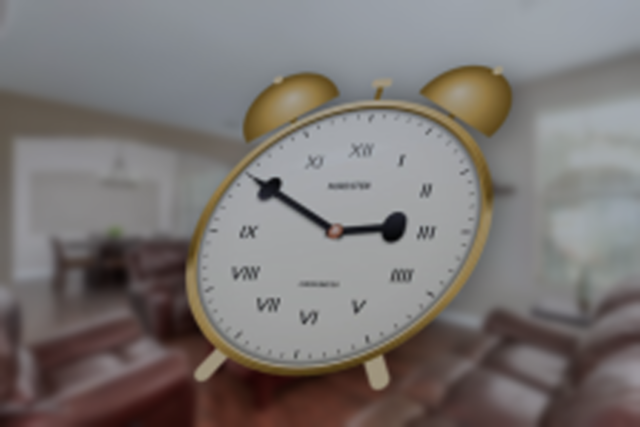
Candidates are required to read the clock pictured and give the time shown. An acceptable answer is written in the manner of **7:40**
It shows **2:50**
